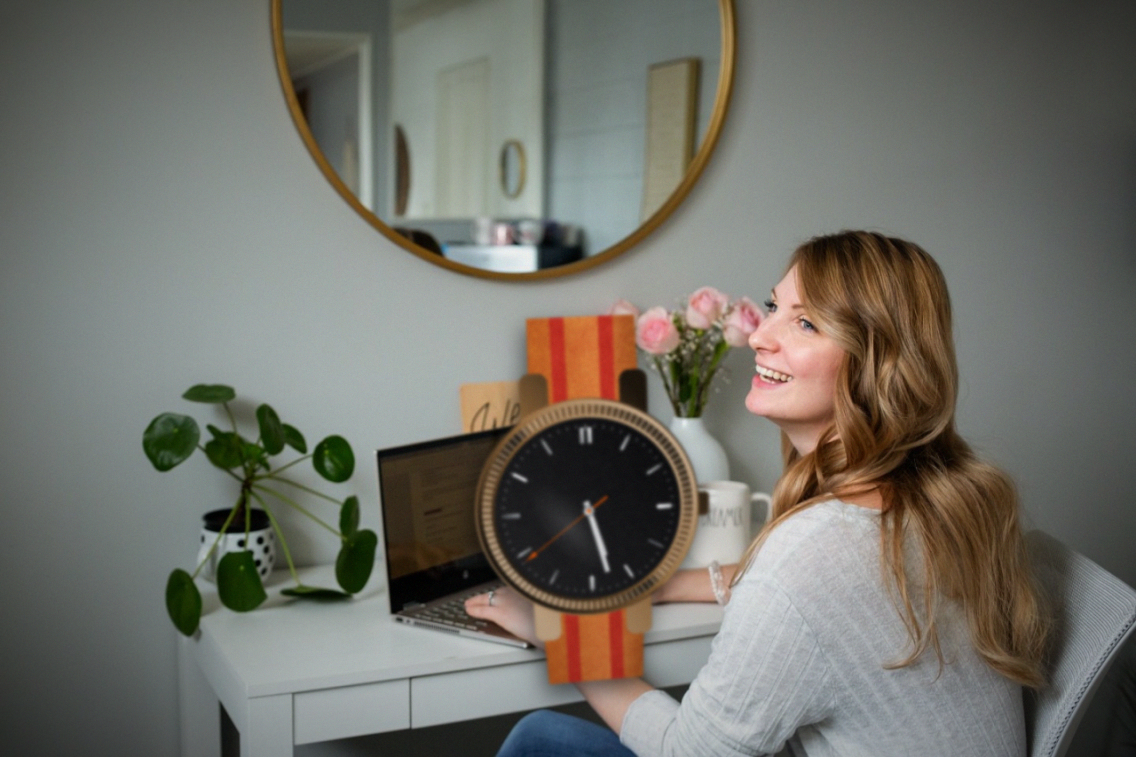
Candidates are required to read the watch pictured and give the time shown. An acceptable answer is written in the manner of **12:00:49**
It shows **5:27:39**
